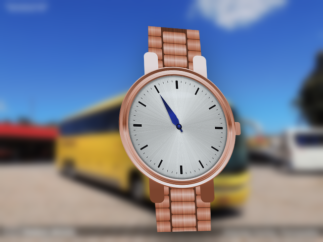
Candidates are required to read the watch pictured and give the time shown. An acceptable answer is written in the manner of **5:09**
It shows **10:55**
